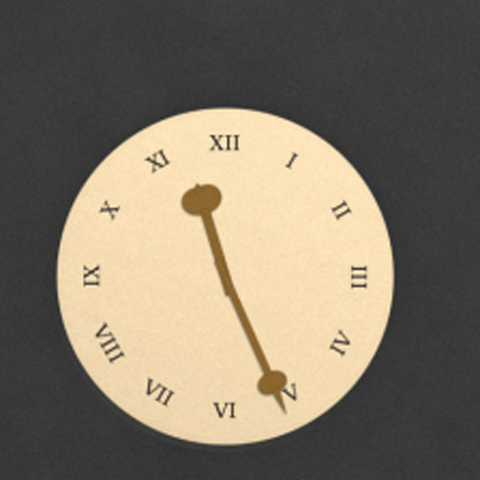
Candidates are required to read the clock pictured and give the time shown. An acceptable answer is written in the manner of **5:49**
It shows **11:26**
